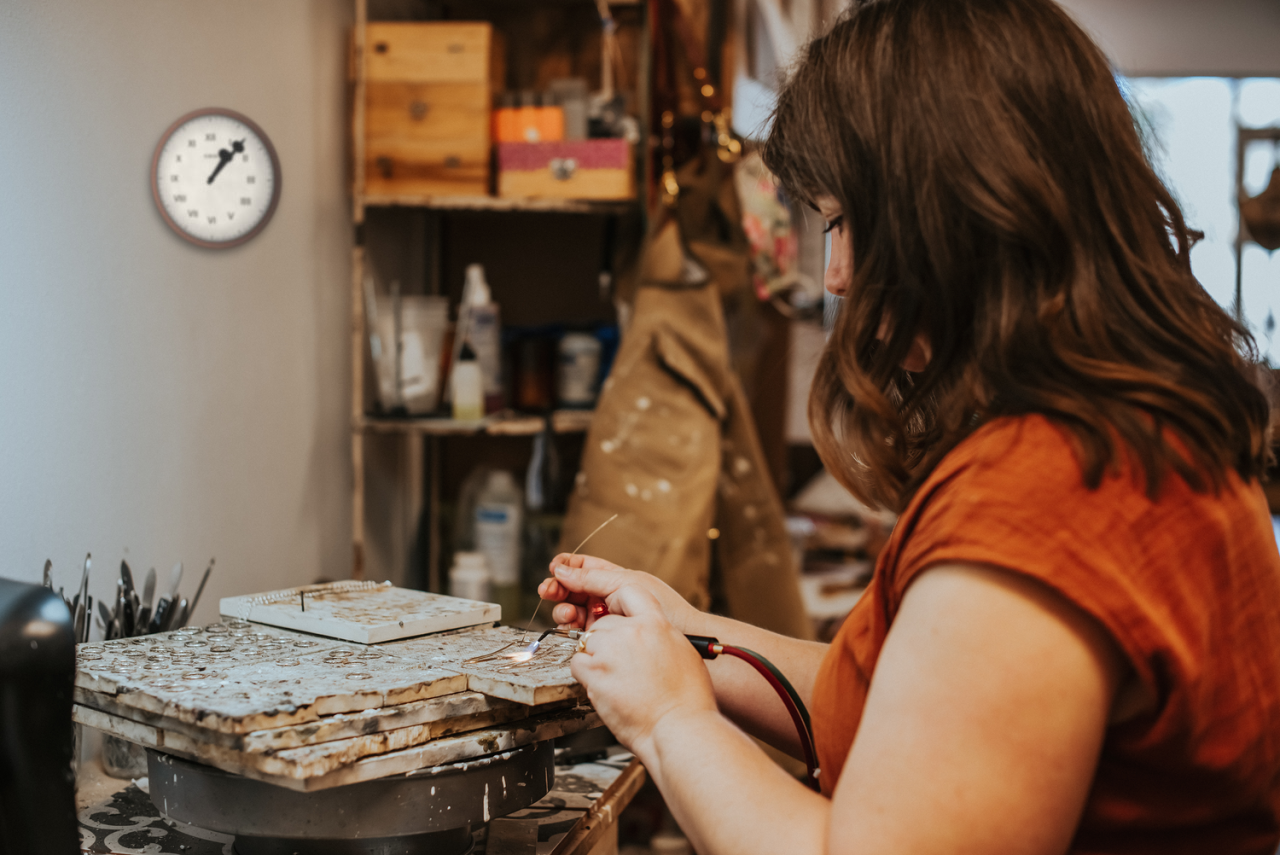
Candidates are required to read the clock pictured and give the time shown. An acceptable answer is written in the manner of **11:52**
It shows **1:07**
